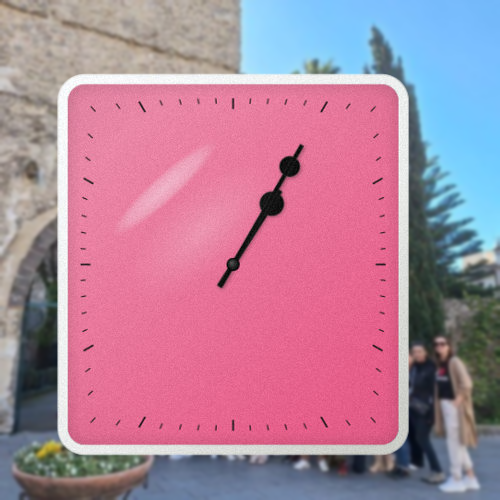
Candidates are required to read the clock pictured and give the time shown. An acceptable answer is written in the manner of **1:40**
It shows **1:05**
